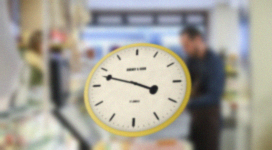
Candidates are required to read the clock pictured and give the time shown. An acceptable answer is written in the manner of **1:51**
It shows **3:48**
